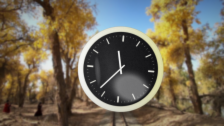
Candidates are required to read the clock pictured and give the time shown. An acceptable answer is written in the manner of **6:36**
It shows **11:37**
